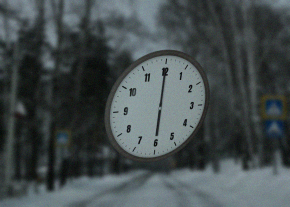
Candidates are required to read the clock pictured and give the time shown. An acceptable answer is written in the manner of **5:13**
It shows **6:00**
